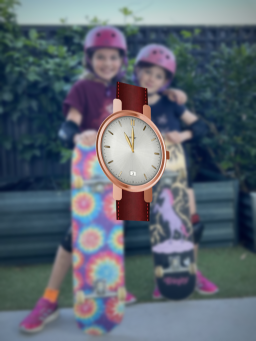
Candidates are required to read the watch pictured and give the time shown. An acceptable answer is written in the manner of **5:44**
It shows **11:00**
